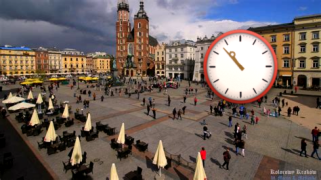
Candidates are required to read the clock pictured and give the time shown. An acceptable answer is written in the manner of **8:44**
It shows **10:53**
